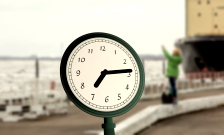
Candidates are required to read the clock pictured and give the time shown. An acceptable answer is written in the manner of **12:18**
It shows **7:14**
